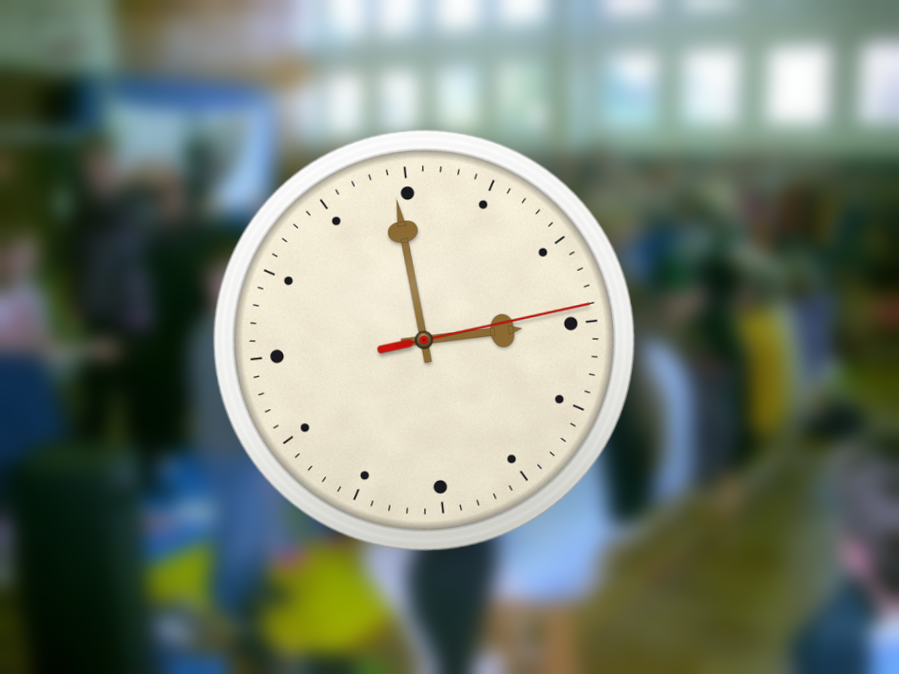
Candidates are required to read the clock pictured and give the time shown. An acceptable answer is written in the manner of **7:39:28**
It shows **2:59:14**
